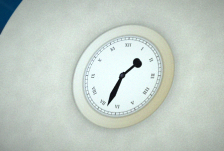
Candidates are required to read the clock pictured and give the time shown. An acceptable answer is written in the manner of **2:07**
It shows **1:33**
